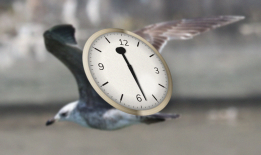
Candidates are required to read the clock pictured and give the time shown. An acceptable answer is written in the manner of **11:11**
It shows **11:28**
